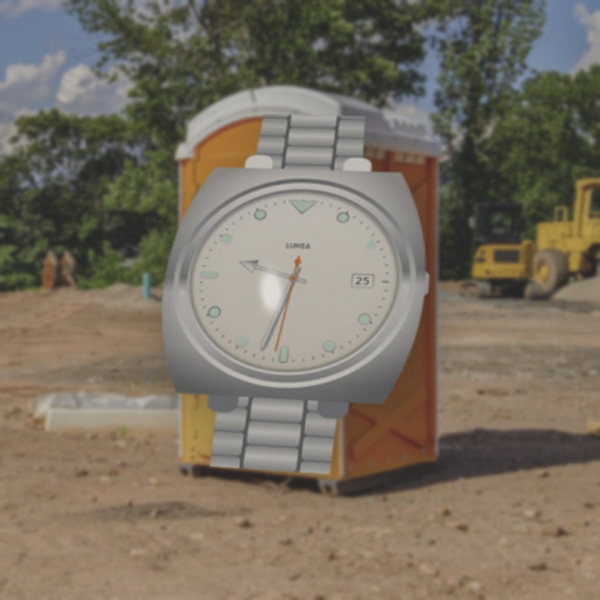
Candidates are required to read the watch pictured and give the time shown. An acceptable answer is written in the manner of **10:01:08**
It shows **9:32:31**
